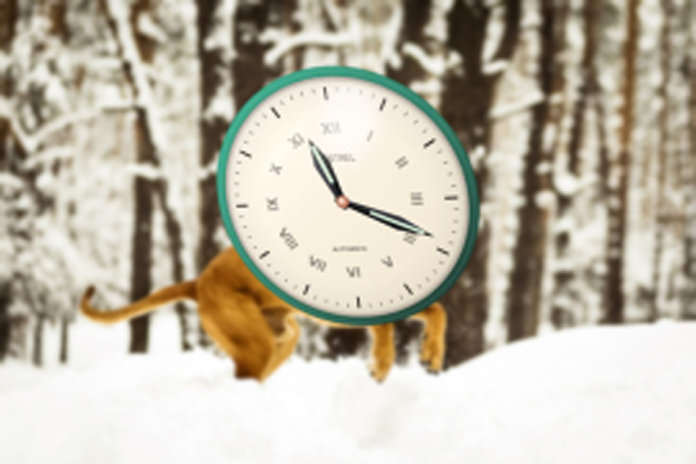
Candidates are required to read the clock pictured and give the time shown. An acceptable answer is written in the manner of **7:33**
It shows **11:19**
